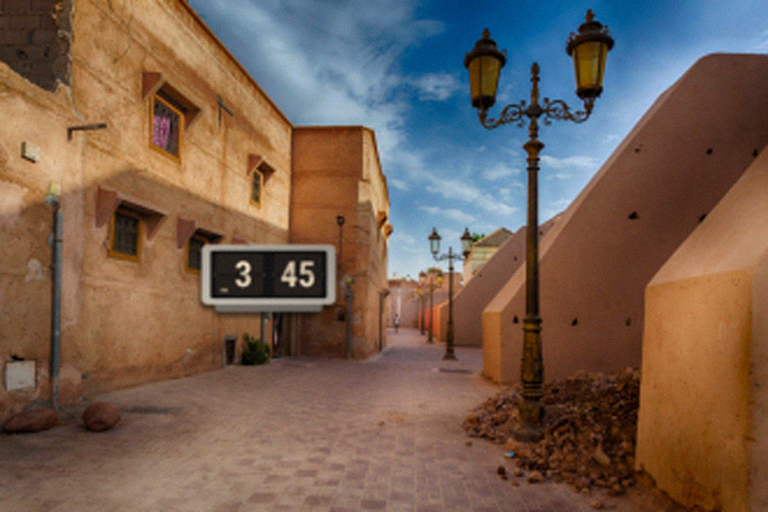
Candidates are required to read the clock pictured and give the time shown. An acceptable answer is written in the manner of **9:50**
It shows **3:45**
